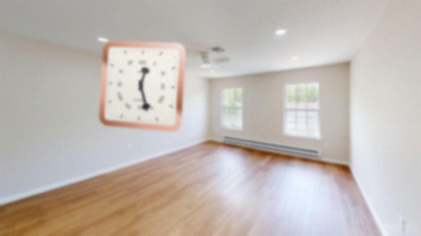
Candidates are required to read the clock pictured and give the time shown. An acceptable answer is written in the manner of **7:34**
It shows **12:27**
